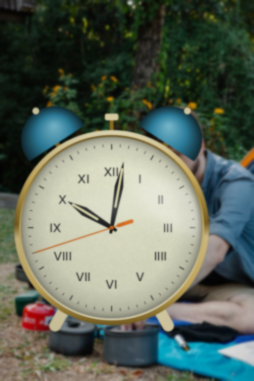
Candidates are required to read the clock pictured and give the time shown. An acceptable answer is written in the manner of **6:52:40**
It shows **10:01:42**
